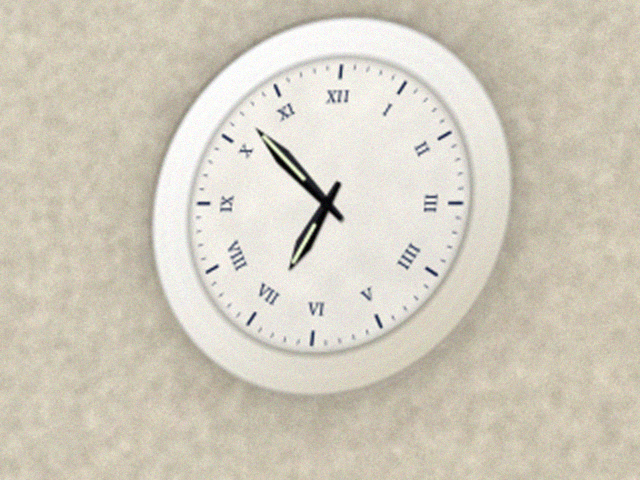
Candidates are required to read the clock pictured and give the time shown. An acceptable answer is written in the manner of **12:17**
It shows **6:52**
